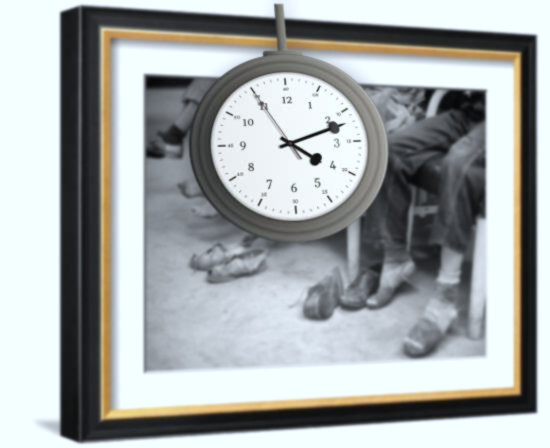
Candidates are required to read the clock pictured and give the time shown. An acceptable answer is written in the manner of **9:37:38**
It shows **4:11:55**
